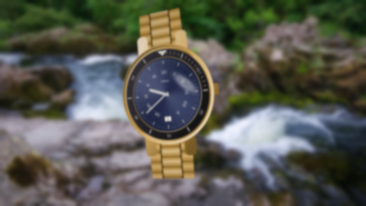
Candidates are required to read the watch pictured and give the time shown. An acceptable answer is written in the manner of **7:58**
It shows **9:39**
